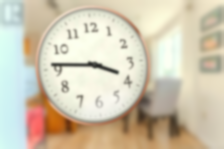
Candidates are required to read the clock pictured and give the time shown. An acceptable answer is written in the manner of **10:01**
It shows **3:46**
